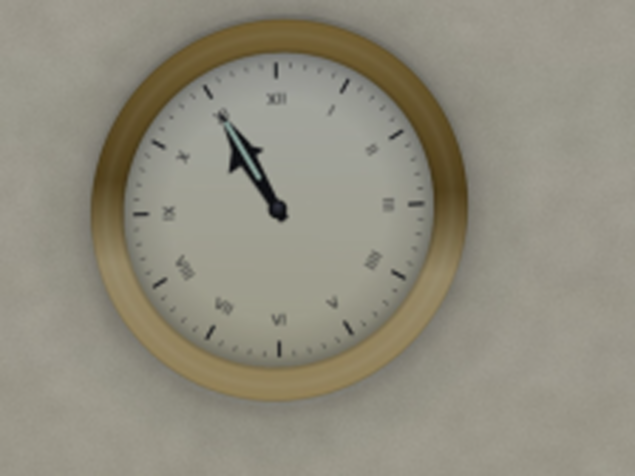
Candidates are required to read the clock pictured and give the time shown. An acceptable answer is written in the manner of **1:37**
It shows **10:55**
